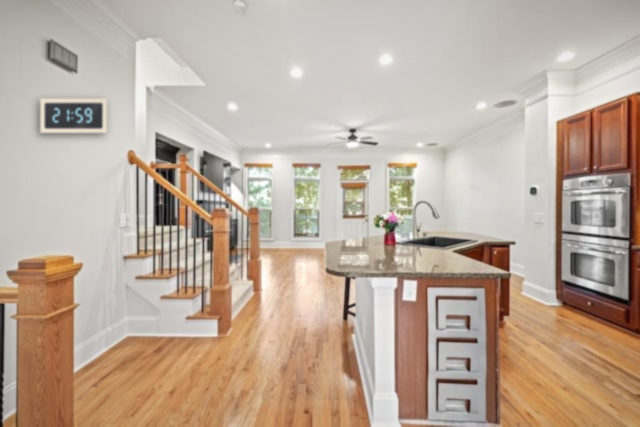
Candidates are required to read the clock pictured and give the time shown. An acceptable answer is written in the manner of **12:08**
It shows **21:59**
